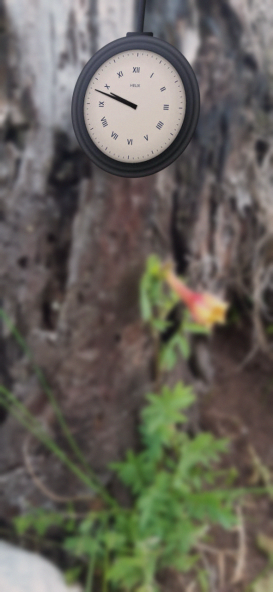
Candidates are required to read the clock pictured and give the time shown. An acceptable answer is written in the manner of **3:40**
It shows **9:48**
